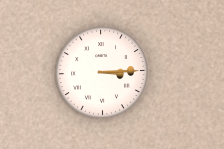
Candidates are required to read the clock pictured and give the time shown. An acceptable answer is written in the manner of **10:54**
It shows **3:15**
